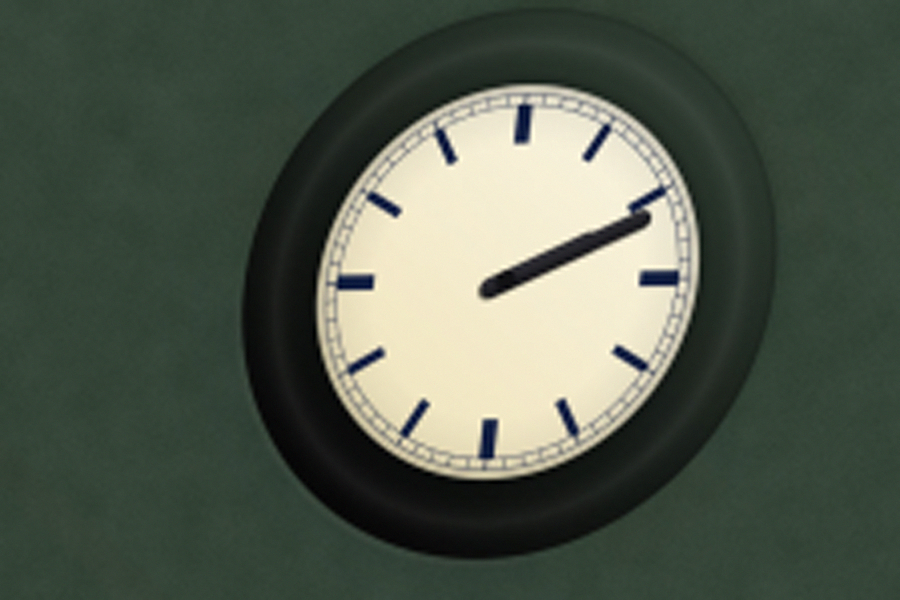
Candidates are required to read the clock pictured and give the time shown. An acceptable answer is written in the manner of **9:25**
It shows **2:11**
